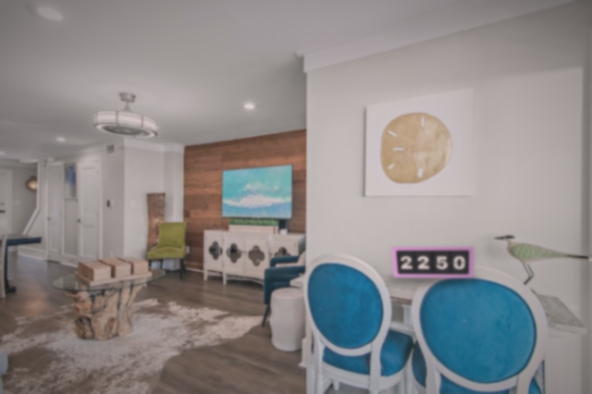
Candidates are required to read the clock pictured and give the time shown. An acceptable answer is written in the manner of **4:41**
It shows **22:50**
